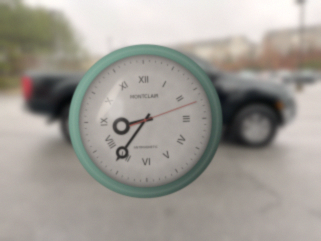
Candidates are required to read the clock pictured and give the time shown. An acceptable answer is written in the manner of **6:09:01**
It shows **8:36:12**
